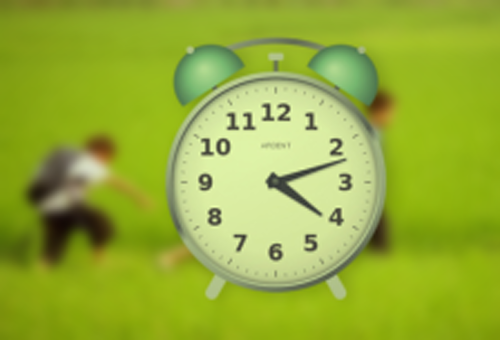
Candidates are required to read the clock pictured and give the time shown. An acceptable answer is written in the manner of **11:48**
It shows **4:12**
